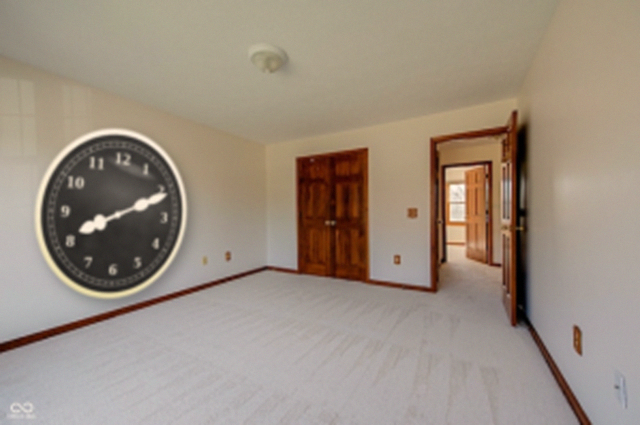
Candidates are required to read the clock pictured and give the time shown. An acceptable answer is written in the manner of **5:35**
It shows **8:11**
